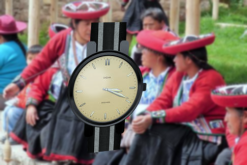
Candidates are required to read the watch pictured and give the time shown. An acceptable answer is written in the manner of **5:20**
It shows **3:19**
